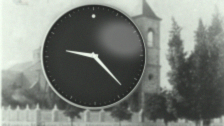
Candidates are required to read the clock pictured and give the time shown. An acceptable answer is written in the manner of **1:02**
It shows **9:23**
